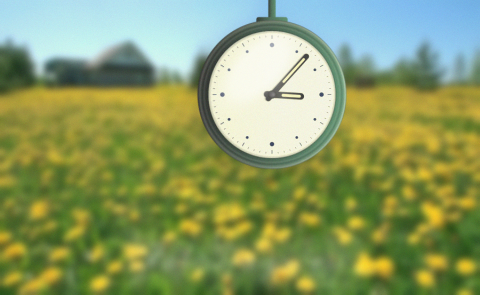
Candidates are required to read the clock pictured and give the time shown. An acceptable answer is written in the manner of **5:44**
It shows **3:07**
